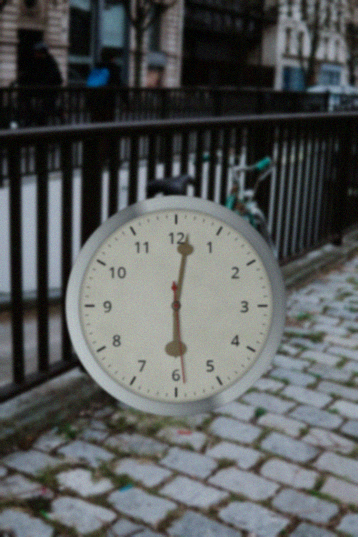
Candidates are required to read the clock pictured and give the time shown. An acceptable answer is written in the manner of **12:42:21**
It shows **6:01:29**
